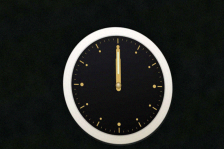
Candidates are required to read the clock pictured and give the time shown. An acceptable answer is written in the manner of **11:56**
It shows **12:00**
